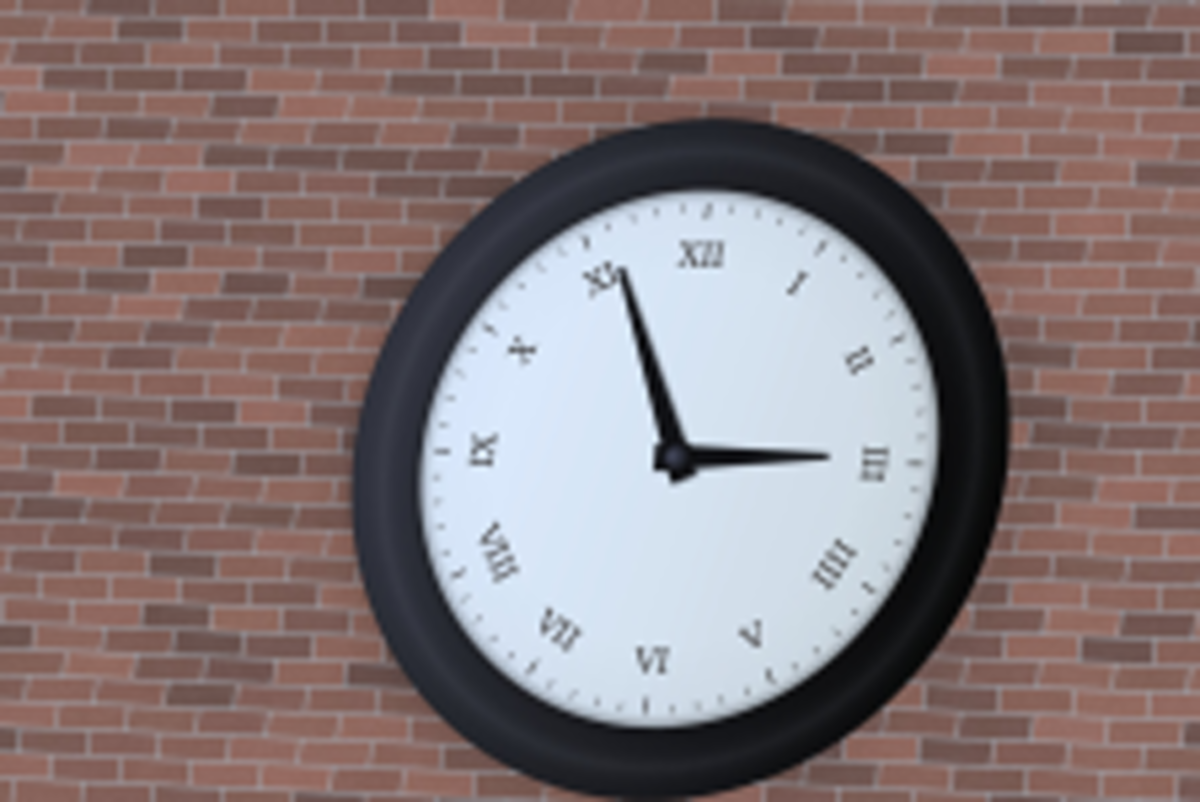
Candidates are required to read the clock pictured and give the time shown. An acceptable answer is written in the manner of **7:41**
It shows **2:56**
